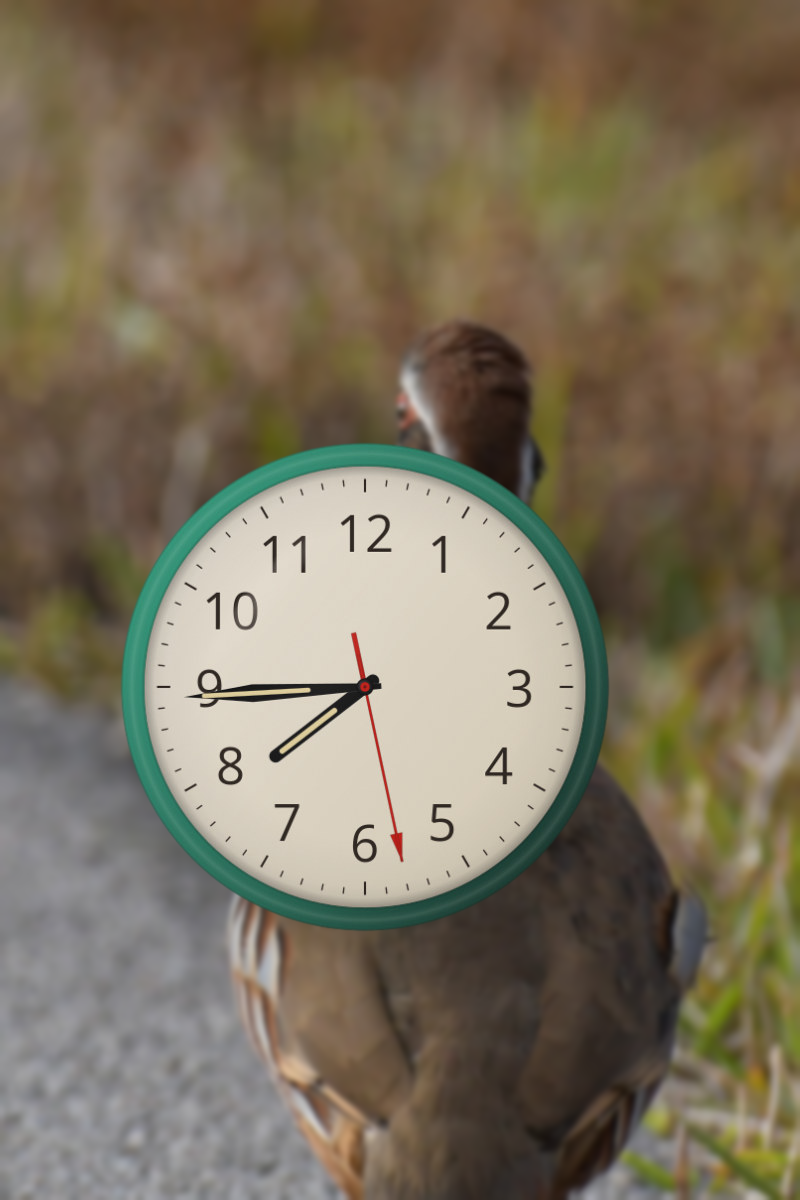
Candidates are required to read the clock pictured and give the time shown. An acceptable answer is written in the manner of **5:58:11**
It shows **7:44:28**
